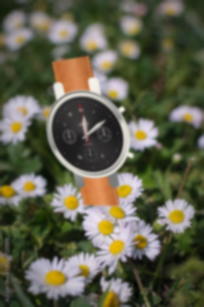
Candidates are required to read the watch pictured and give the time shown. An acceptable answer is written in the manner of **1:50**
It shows **12:10**
